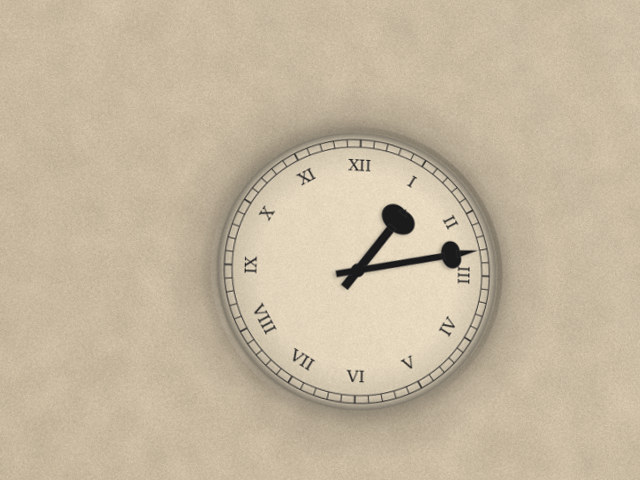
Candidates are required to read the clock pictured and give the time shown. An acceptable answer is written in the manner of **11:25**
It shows **1:13**
